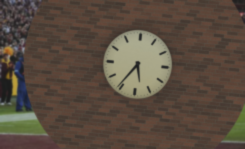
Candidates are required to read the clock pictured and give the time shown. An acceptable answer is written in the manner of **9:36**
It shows **5:36**
